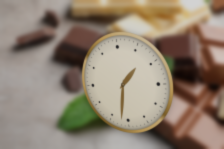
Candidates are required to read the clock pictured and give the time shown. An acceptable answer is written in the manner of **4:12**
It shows **1:32**
